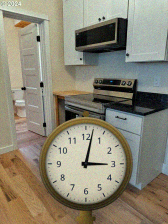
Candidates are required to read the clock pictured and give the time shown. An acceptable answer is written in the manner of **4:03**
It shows **3:02**
